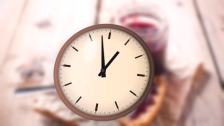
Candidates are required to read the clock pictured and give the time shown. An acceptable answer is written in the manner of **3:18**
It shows **12:58**
